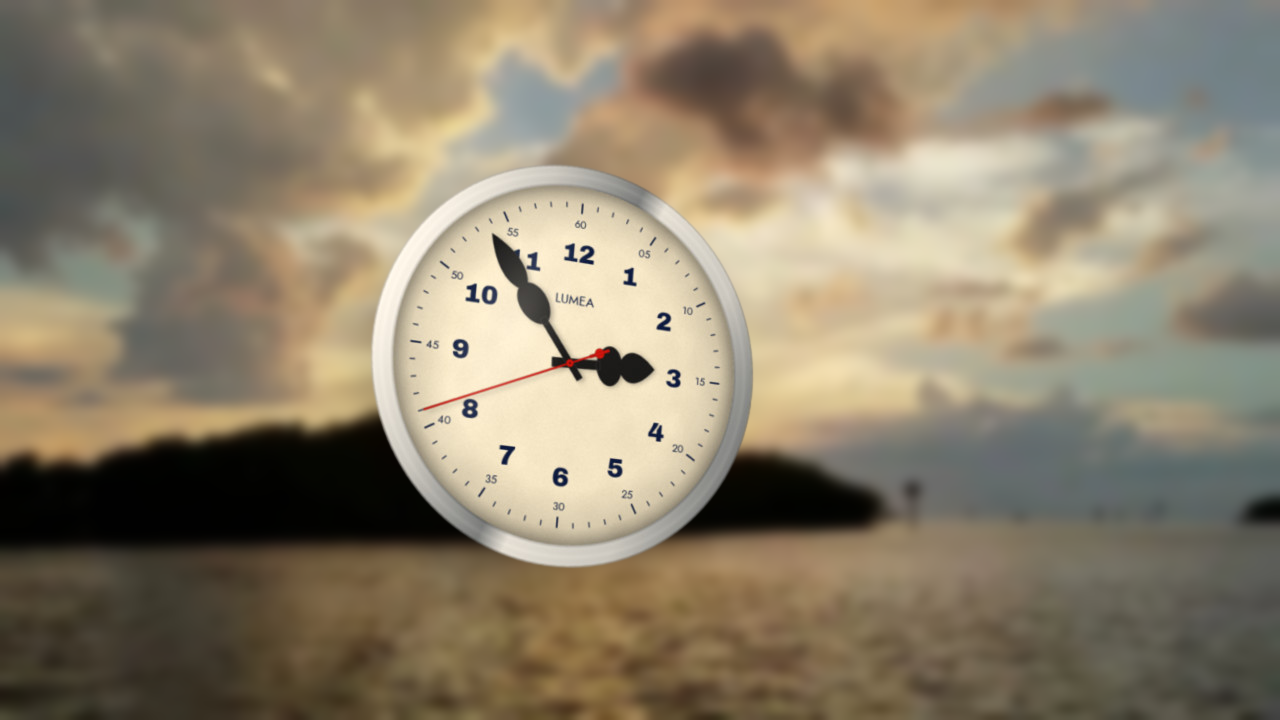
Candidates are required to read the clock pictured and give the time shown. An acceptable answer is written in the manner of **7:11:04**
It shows **2:53:41**
